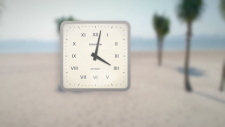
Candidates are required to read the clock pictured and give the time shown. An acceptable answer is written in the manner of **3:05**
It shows **4:02**
